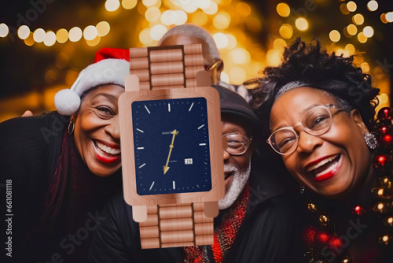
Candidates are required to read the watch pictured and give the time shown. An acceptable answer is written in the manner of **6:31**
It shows **12:33**
